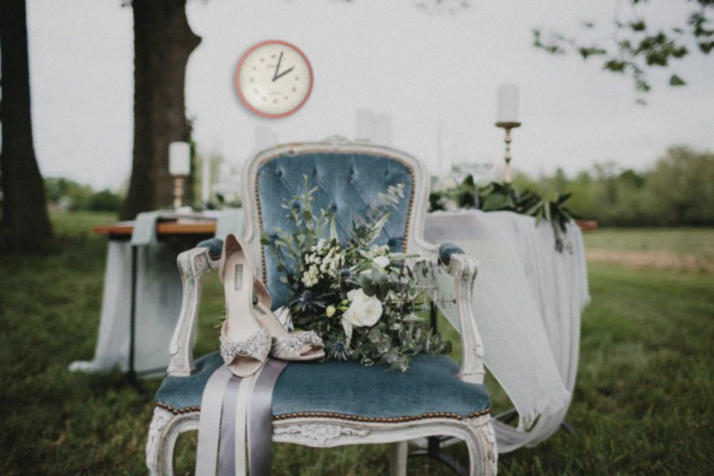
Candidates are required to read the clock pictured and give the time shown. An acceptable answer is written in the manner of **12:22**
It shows **2:03**
